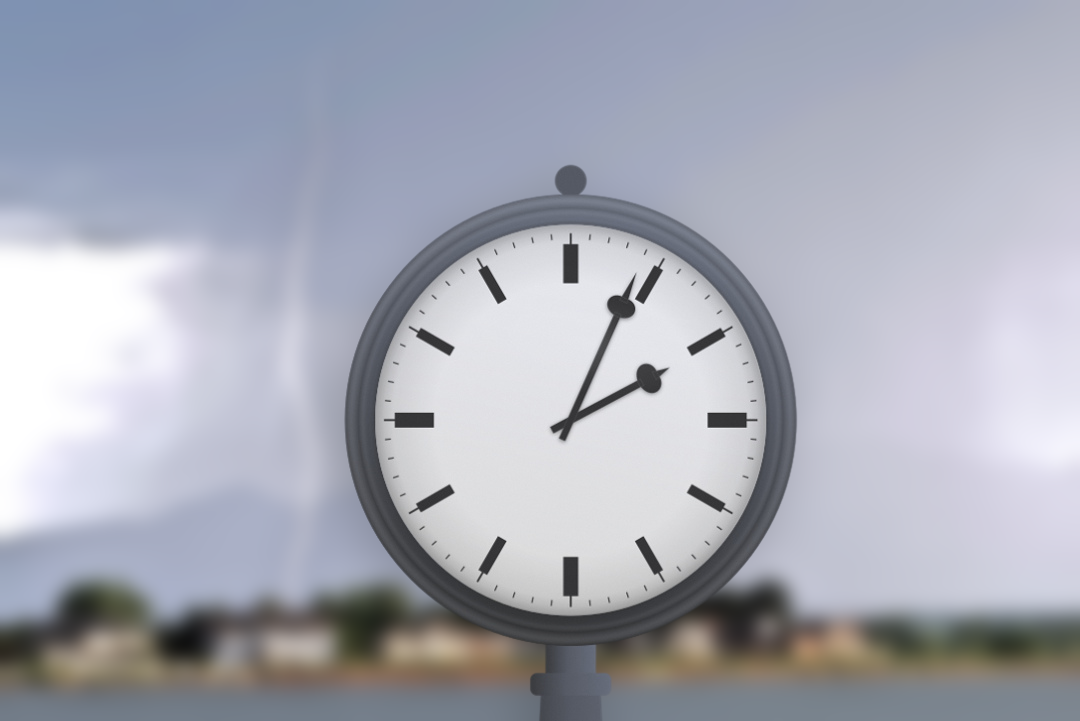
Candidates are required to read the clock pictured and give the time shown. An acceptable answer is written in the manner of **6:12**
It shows **2:04**
